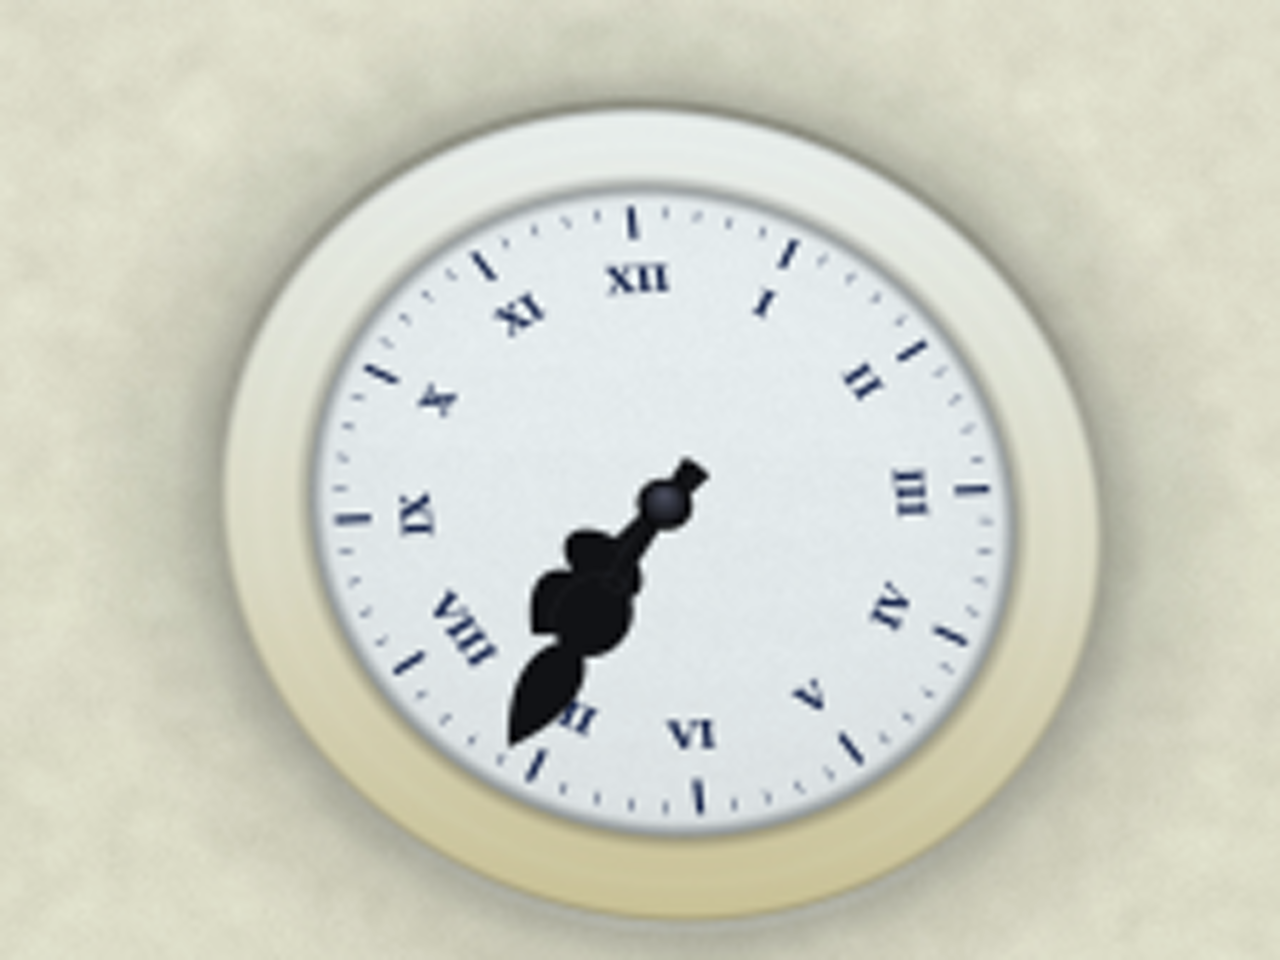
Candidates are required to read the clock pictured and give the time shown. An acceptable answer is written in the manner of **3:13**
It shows **7:36**
